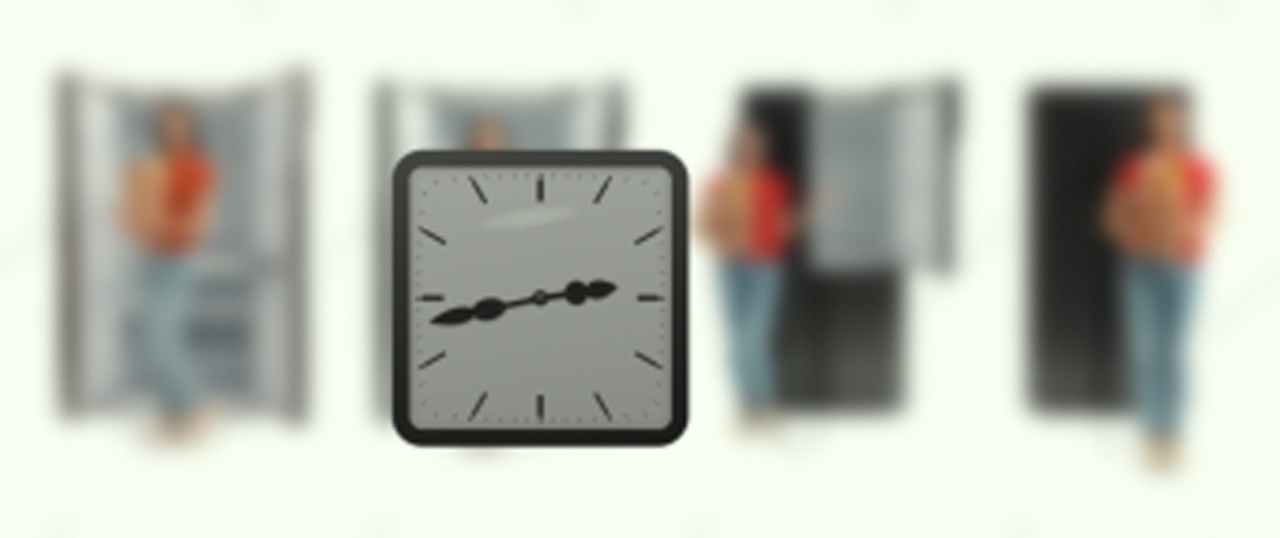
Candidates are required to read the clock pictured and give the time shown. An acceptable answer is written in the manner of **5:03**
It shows **2:43**
